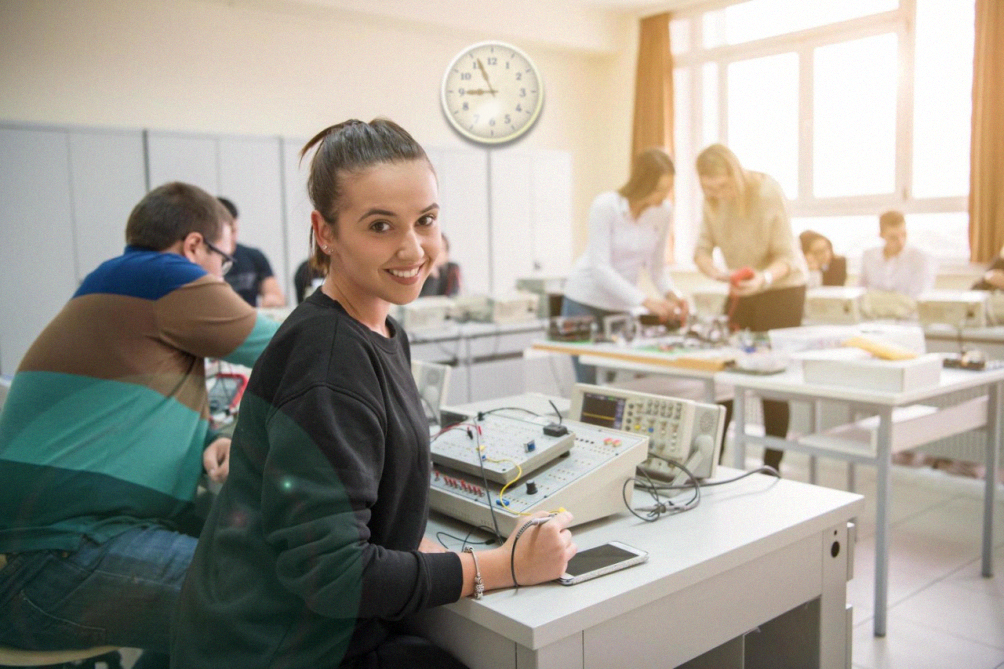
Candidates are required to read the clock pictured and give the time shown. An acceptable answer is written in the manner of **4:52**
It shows **8:56**
